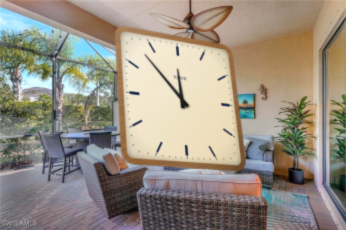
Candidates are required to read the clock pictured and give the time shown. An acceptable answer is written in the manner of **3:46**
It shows **11:53**
